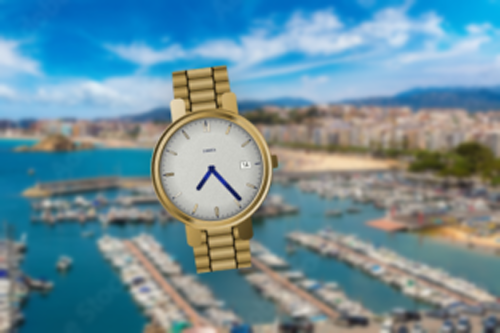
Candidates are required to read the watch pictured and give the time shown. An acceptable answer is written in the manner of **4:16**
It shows **7:24**
